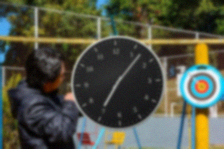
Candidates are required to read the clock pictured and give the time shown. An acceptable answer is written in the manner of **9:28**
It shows **7:07**
